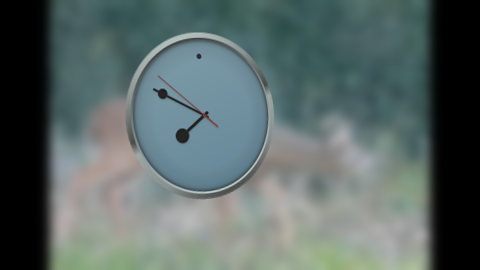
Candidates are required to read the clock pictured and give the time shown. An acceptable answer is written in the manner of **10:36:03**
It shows **7:49:52**
